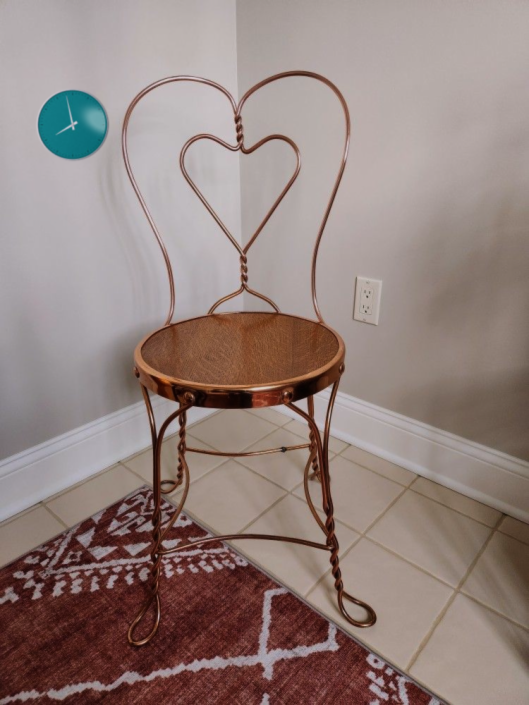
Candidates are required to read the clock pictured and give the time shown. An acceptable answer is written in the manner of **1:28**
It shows **7:58**
